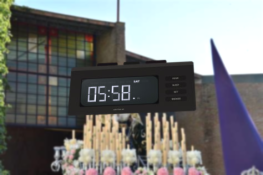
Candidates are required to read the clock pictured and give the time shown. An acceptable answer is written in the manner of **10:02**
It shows **5:58**
